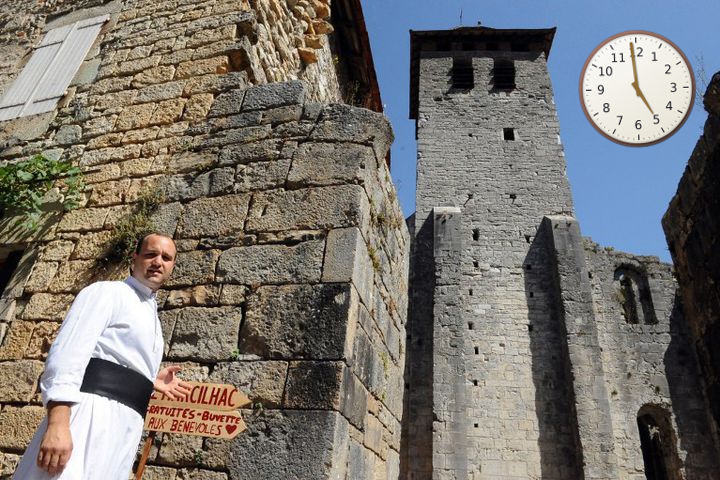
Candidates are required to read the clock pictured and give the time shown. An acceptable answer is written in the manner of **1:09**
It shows **4:59**
